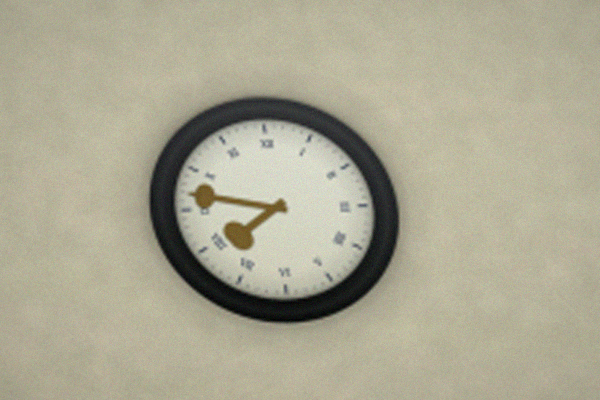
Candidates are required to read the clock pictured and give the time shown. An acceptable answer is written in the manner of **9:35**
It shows **7:47**
